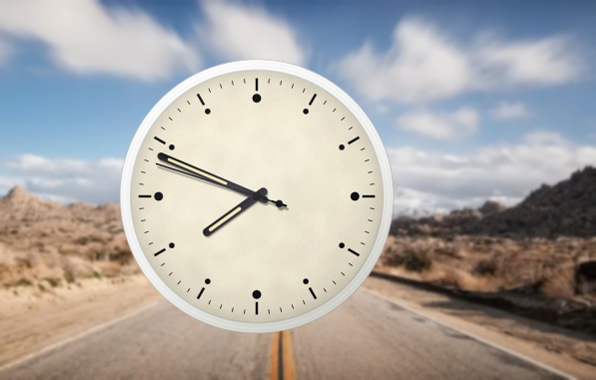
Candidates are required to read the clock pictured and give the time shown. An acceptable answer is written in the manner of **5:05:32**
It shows **7:48:48**
